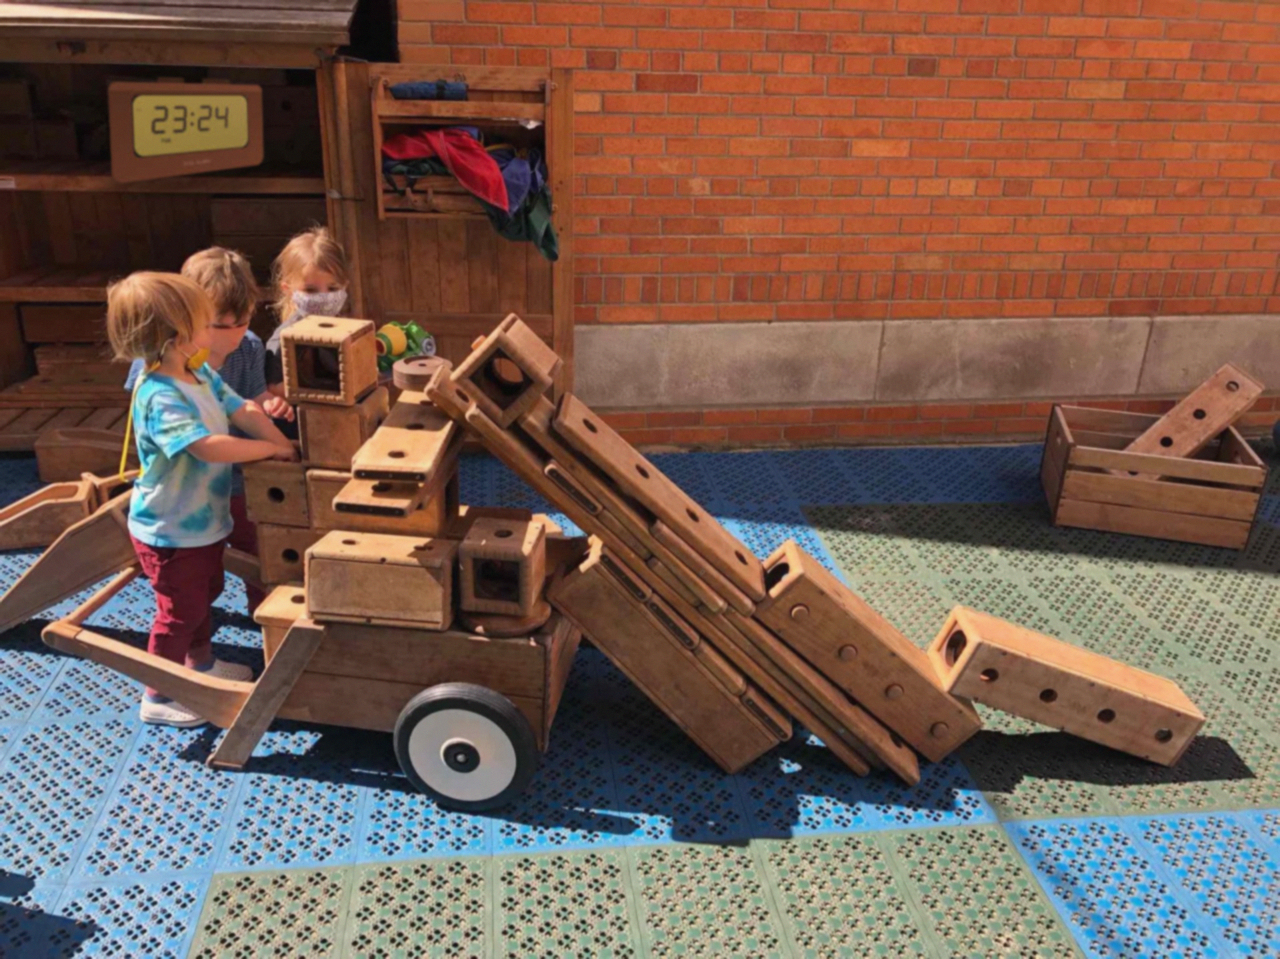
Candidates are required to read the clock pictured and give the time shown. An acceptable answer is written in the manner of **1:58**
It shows **23:24**
